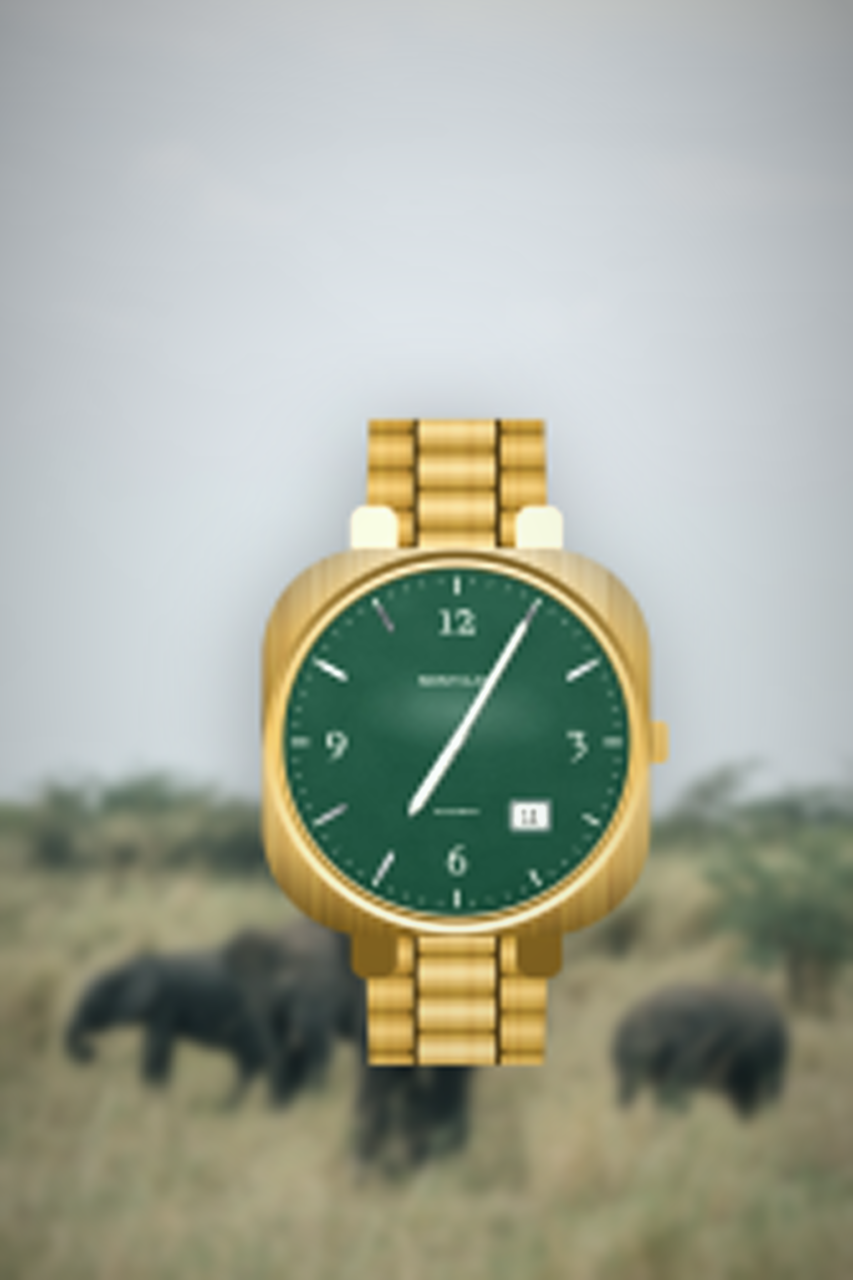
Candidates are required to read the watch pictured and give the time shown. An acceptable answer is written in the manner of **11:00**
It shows **7:05**
